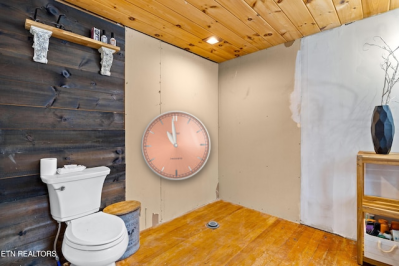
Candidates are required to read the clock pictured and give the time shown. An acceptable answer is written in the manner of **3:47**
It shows **10:59**
